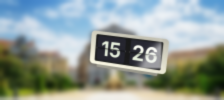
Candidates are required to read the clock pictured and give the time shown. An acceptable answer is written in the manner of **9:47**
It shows **15:26**
